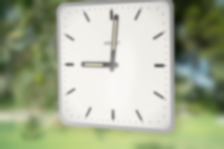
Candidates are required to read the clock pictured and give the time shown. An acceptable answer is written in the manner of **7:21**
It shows **9:01**
